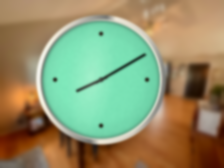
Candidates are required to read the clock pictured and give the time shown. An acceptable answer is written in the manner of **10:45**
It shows **8:10**
